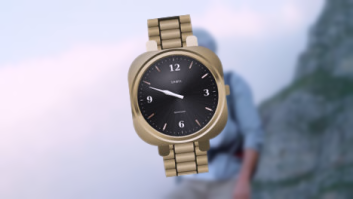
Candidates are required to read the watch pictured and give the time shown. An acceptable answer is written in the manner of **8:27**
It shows **9:49**
